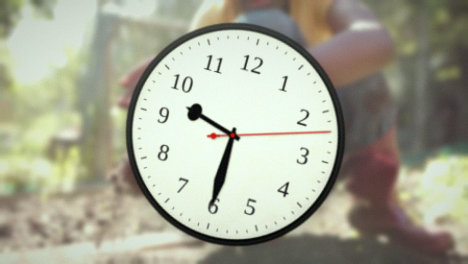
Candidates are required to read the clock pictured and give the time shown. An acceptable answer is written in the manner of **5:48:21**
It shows **9:30:12**
